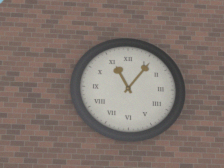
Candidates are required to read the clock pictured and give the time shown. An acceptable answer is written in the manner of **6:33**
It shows **11:06**
